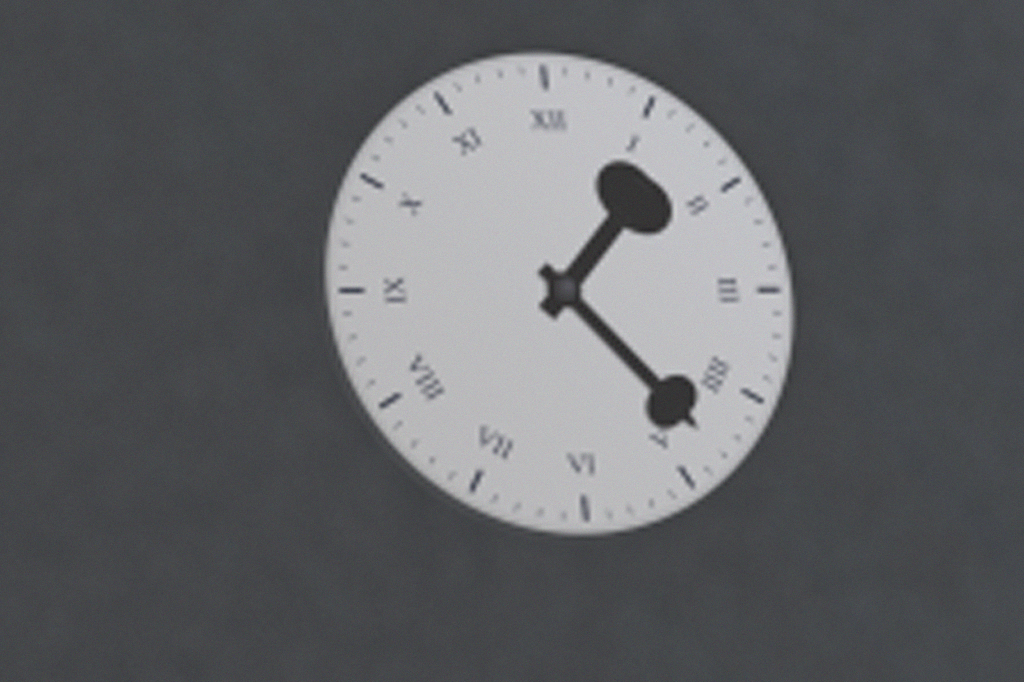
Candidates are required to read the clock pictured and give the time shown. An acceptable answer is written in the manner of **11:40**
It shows **1:23**
